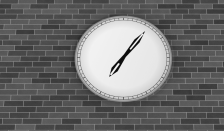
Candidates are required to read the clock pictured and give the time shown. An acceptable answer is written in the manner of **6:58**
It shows **7:06**
